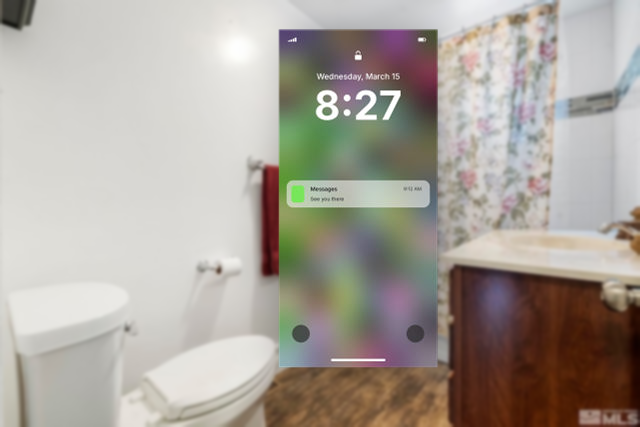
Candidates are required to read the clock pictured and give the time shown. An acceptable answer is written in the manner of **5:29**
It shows **8:27**
